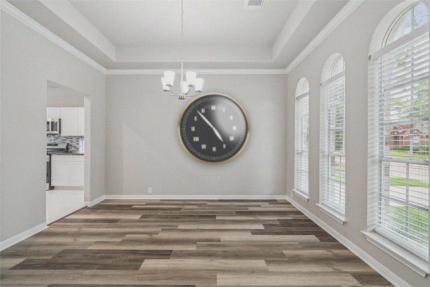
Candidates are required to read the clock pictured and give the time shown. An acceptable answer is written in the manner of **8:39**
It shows **4:53**
